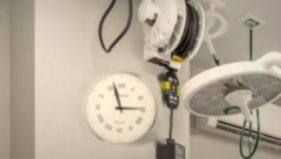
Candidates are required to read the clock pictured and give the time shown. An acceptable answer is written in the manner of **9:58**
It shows **2:57**
